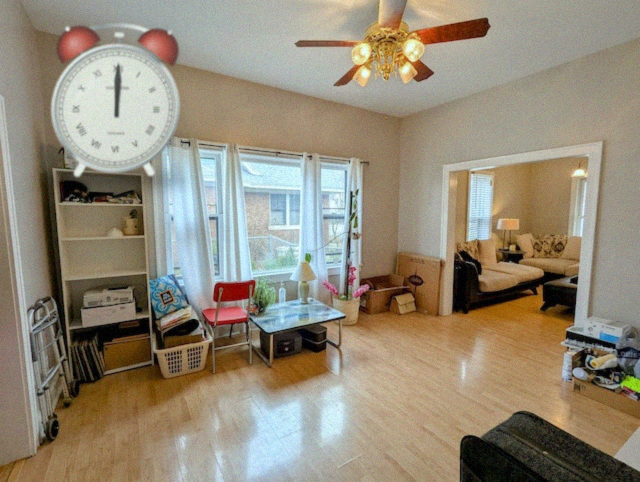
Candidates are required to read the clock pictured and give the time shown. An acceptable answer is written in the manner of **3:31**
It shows **12:00**
